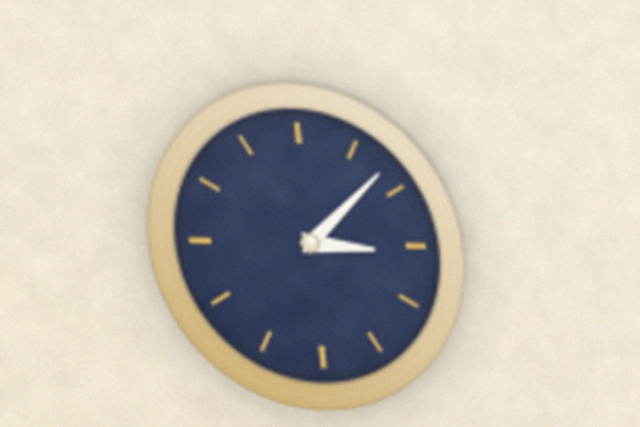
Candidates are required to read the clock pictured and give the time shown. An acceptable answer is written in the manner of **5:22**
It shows **3:08**
